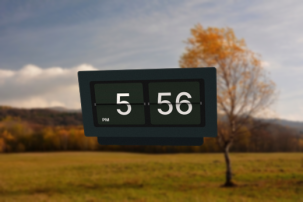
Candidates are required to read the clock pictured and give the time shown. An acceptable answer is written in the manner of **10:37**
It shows **5:56**
